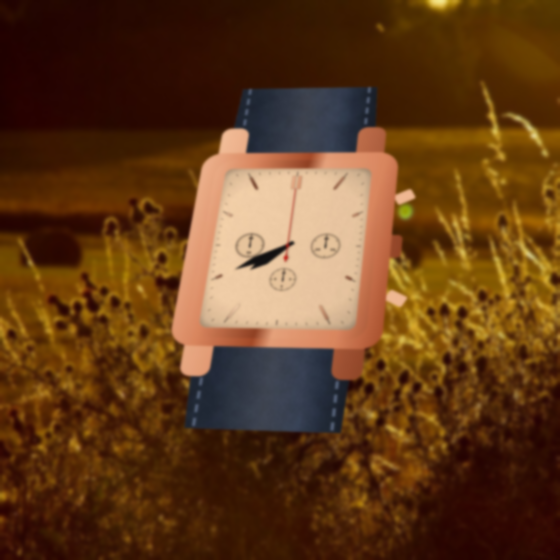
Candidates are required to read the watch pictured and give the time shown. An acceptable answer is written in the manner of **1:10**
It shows **7:40**
